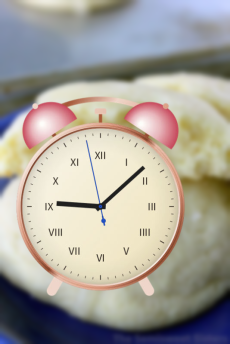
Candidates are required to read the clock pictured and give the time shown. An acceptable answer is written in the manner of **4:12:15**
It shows **9:07:58**
